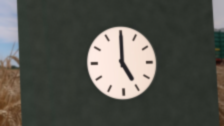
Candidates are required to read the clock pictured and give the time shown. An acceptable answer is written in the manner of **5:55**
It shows **5:00**
